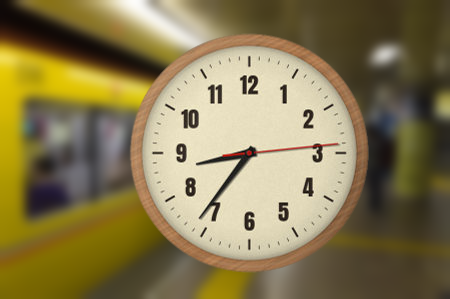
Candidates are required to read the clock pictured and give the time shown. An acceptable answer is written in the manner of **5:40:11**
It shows **8:36:14**
